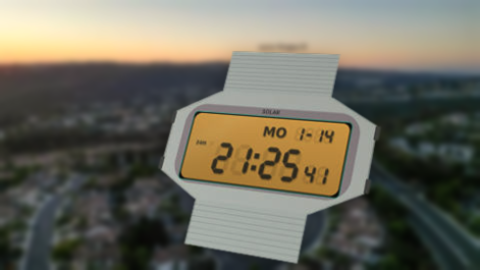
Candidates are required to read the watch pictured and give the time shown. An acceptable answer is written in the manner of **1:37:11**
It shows **21:25:41**
